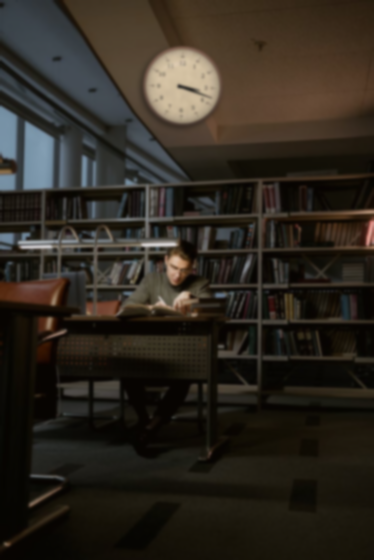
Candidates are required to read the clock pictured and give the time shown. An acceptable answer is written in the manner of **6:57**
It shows **3:18**
